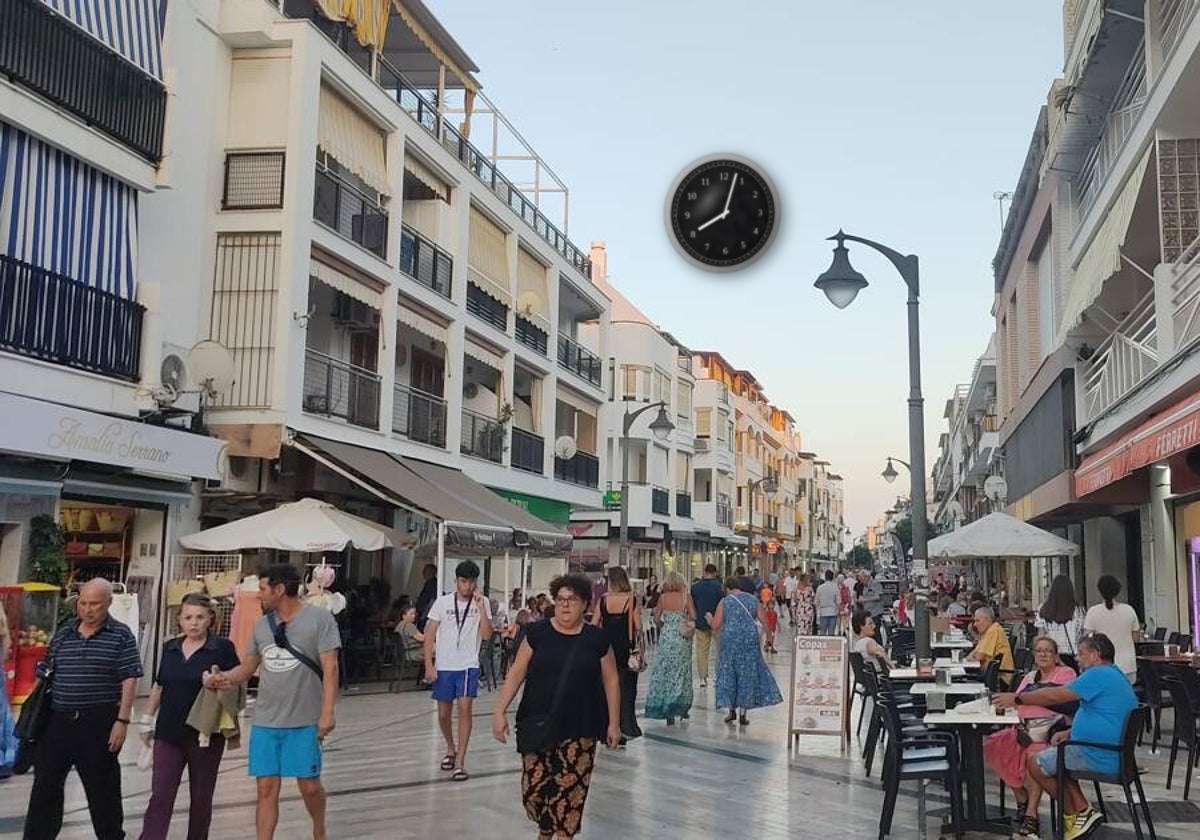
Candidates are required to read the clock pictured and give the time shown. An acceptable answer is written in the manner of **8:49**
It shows **8:03**
